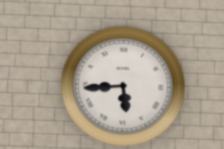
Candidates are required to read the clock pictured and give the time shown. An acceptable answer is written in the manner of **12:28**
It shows **5:44**
